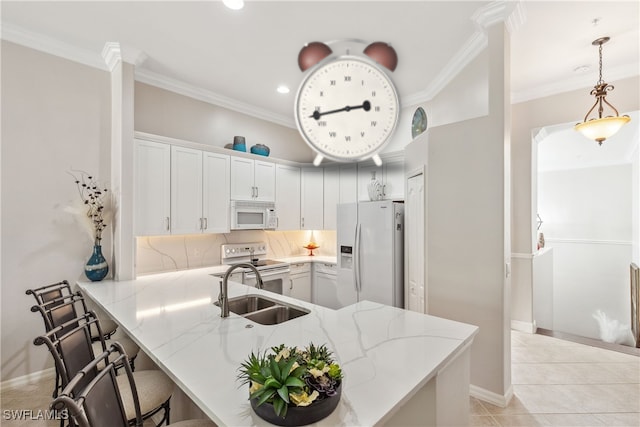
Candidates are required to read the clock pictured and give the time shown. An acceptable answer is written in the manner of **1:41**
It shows **2:43**
